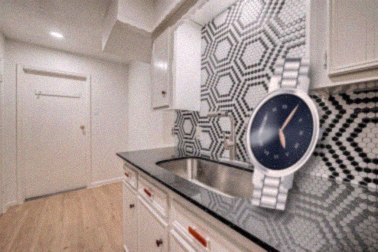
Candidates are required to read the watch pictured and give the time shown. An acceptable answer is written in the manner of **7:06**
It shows **5:05**
